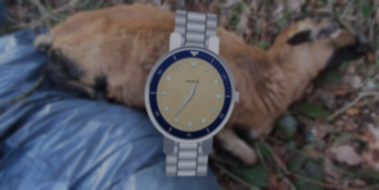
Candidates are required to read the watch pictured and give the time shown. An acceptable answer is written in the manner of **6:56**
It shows **12:36**
